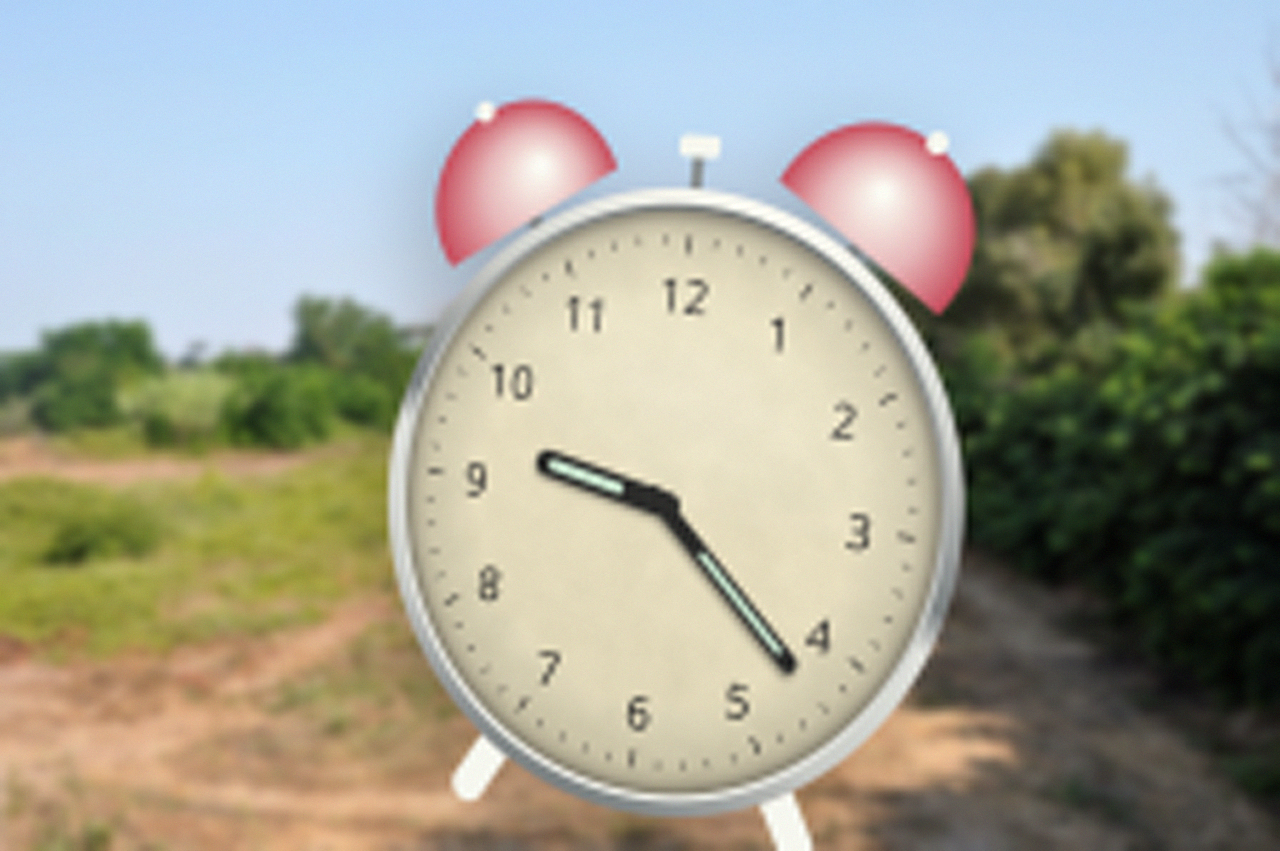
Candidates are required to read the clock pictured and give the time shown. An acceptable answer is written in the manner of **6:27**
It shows **9:22**
